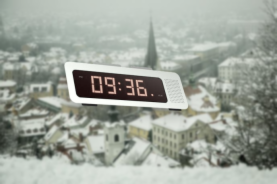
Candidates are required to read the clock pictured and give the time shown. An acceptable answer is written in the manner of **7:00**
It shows **9:36**
